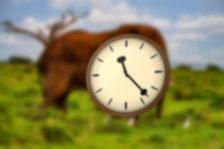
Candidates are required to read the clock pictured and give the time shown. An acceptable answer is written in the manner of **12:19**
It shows **11:23**
